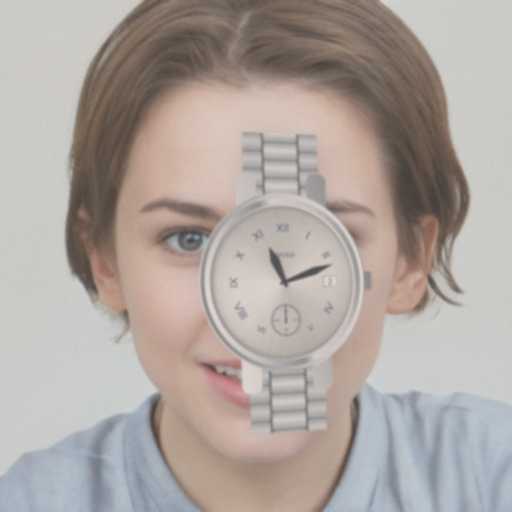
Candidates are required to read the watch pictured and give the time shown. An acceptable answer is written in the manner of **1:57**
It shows **11:12**
